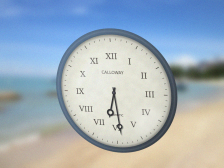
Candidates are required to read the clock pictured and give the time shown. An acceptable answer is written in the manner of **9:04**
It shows **6:29**
